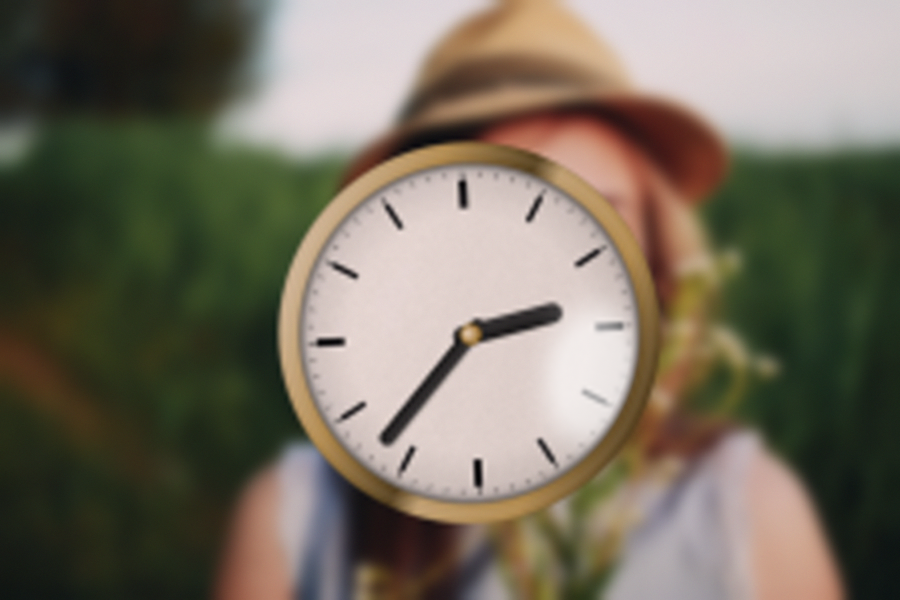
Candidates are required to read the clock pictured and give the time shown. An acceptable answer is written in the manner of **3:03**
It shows **2:37**
